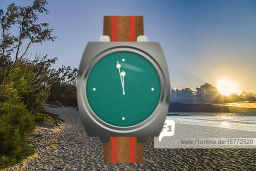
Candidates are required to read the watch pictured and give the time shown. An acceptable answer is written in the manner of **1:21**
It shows **11:58**
